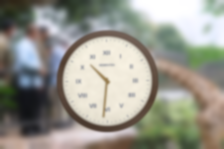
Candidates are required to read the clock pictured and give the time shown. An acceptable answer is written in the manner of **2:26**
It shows **10:31**
